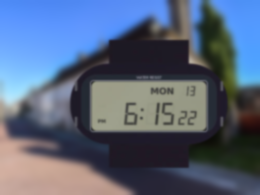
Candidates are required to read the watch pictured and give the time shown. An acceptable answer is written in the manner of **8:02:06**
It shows **6:15:22**
